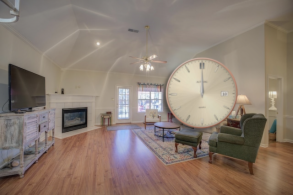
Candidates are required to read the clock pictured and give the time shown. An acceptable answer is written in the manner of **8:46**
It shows **12:00**
